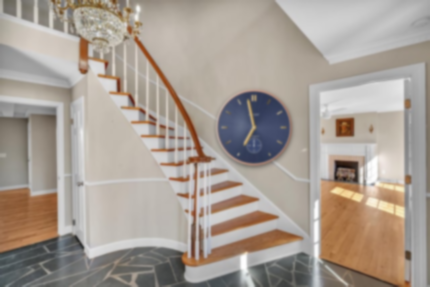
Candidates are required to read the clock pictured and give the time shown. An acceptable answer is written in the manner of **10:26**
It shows **6:58**
